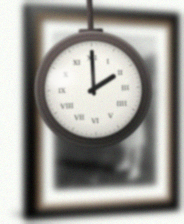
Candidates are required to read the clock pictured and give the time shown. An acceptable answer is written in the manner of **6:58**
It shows **2:00**
